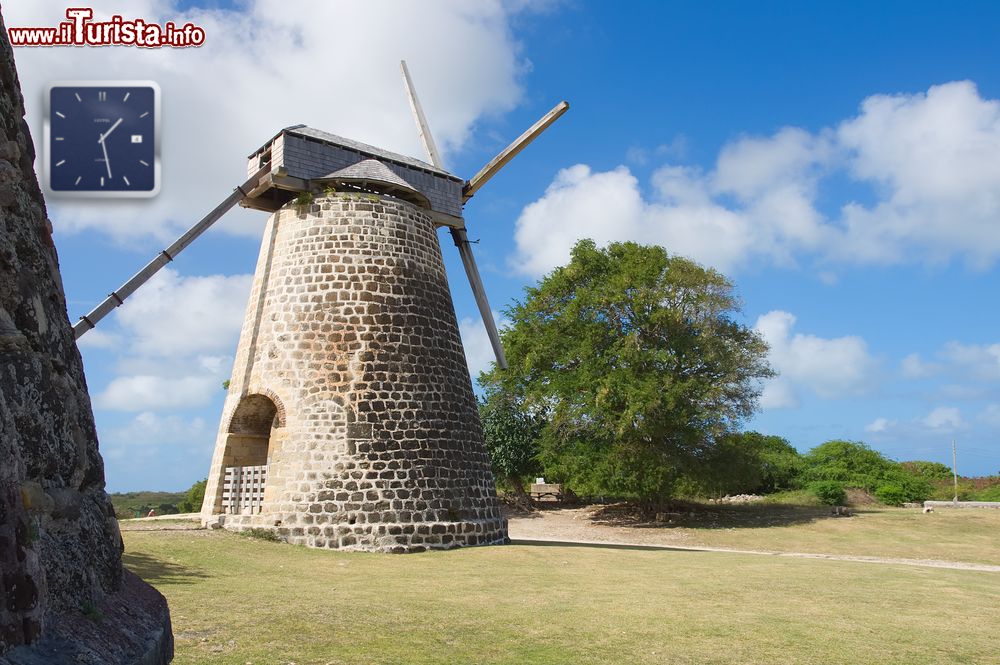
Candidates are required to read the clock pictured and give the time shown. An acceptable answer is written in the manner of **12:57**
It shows **1:28**
